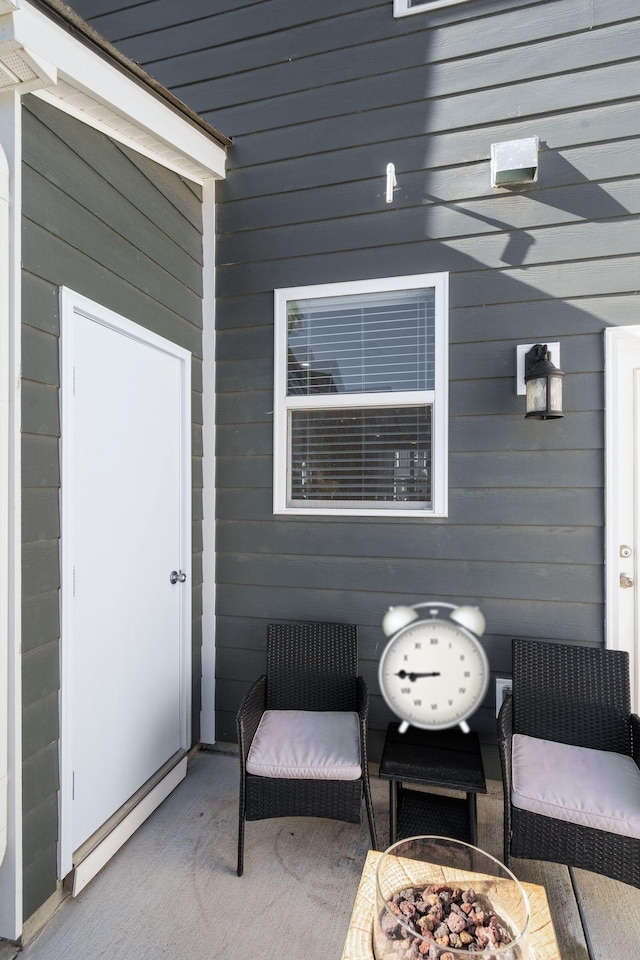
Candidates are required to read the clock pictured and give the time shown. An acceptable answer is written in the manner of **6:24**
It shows **8:45**
